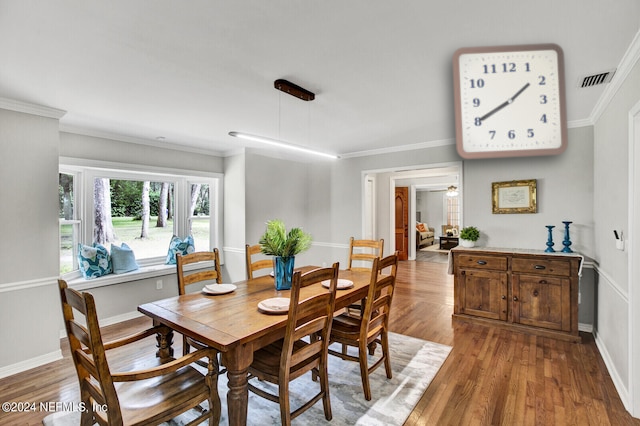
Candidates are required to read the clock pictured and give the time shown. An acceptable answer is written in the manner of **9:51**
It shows **1:40**
